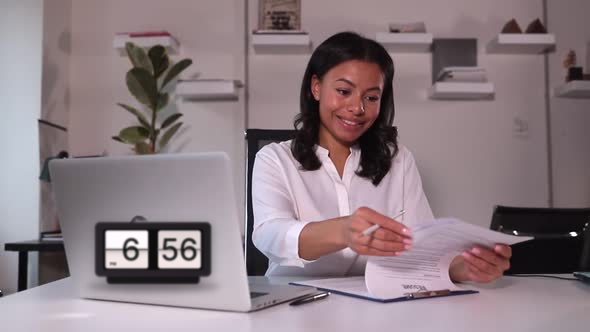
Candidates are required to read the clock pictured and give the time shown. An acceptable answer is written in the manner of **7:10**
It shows **6:56**
